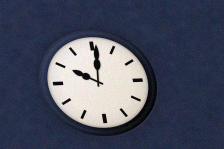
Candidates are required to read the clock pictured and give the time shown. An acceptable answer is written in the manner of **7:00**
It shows **10:01**
